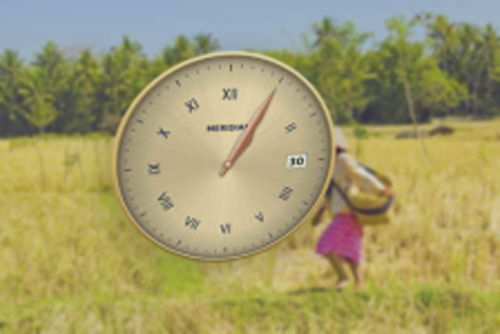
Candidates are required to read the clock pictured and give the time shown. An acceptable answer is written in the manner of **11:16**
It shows **1:05**
